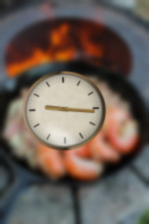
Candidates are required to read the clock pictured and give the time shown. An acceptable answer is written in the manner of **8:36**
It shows **9:16**
